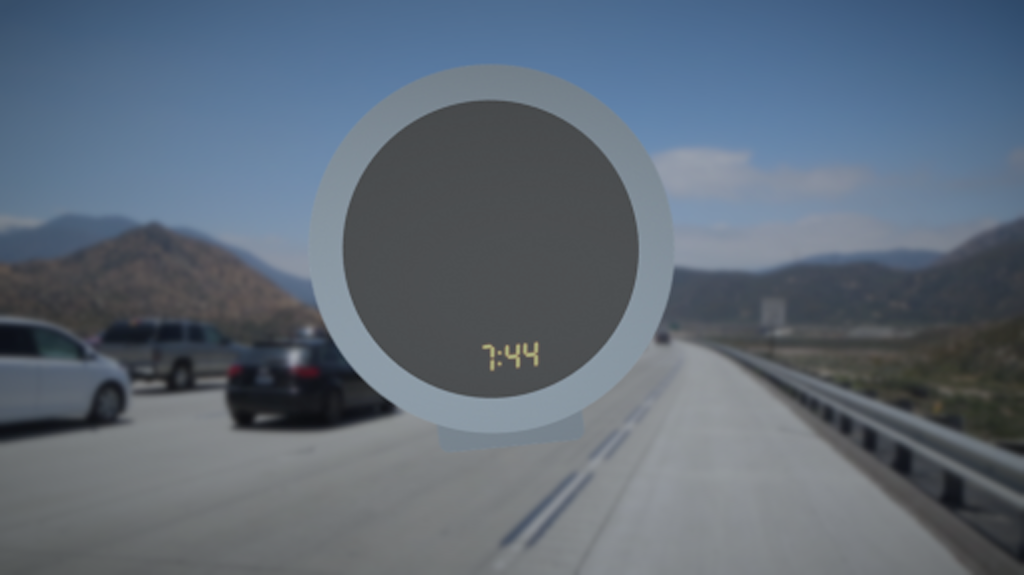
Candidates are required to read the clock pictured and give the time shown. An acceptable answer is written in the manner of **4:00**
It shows **7:44**
